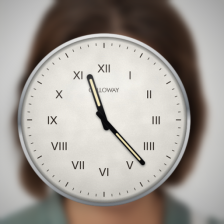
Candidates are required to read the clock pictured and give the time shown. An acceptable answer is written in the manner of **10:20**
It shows **11:23**
